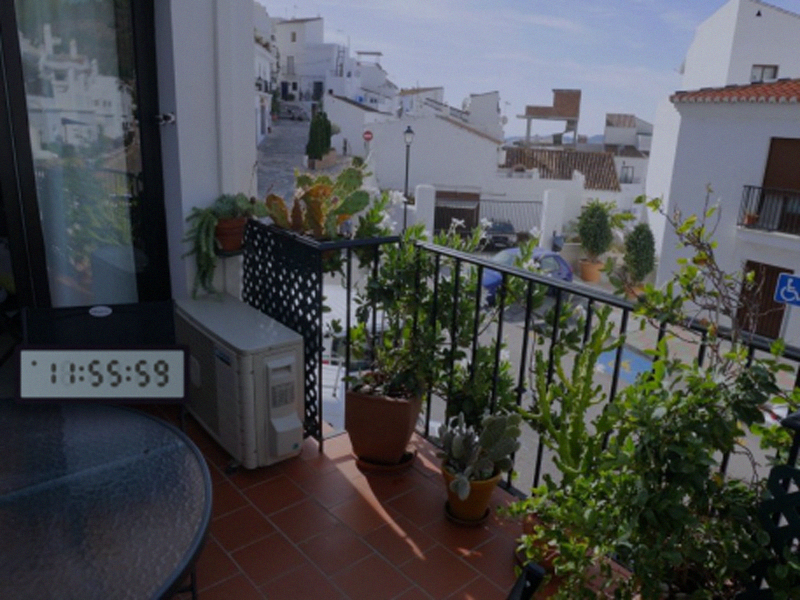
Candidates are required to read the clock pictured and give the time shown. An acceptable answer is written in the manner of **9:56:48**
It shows **11:55:59**
